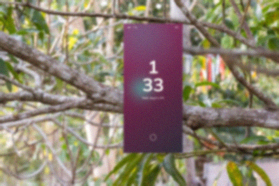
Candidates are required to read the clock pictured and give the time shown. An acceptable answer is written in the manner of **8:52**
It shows **1:33**
